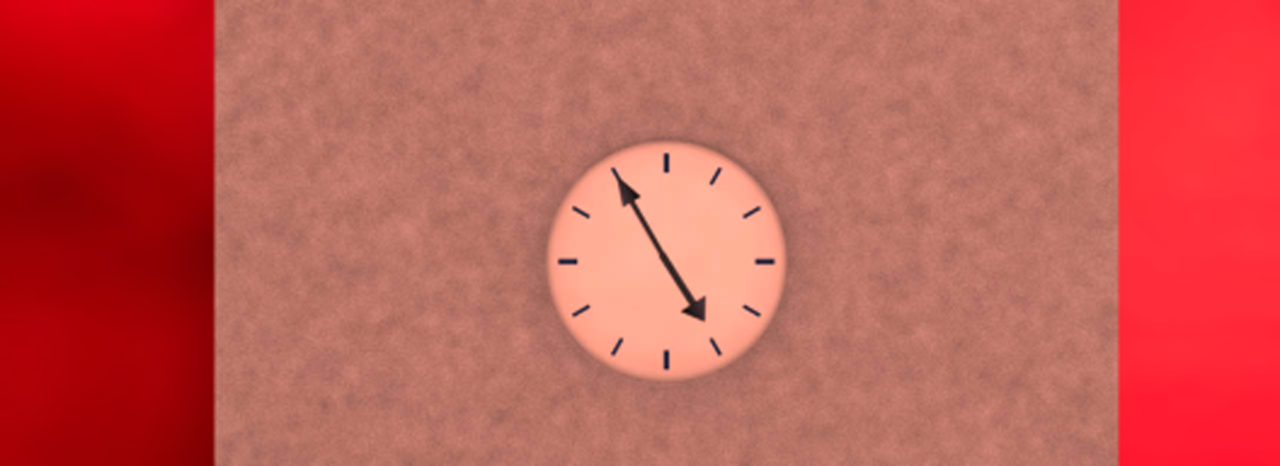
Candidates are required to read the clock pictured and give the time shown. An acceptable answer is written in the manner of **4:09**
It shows **4:55**
